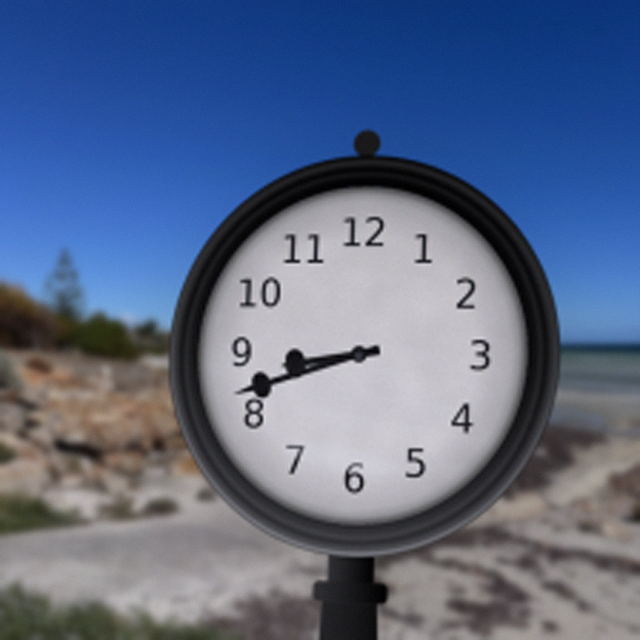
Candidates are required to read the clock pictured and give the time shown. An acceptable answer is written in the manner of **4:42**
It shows **8:42**
